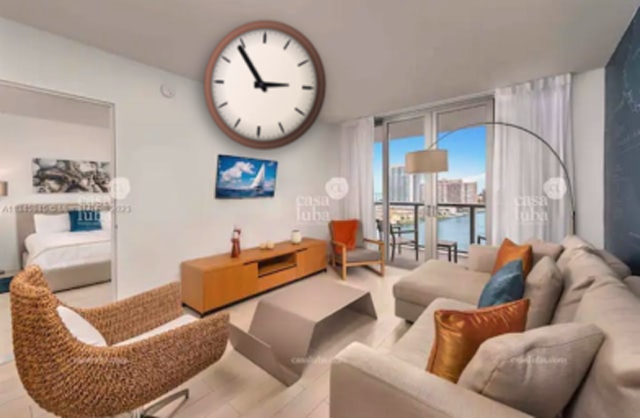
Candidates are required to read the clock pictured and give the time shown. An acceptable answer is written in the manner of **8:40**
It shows **2:54**
